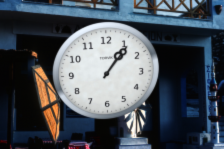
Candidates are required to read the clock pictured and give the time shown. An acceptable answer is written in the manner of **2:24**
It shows **1:06**
